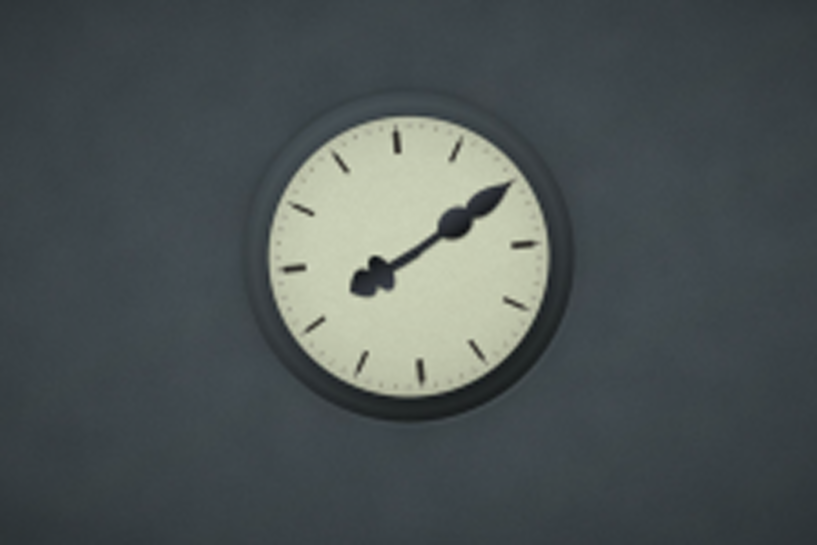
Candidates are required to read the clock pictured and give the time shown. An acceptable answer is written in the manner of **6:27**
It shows **8:10**
